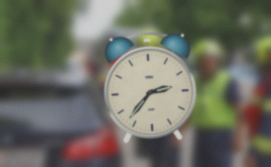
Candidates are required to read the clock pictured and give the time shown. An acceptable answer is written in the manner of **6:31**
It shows **2:37**
